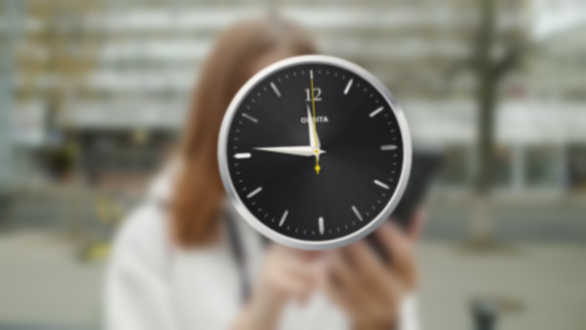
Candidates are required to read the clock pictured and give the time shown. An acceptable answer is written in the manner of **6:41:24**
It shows **11:46:00**
